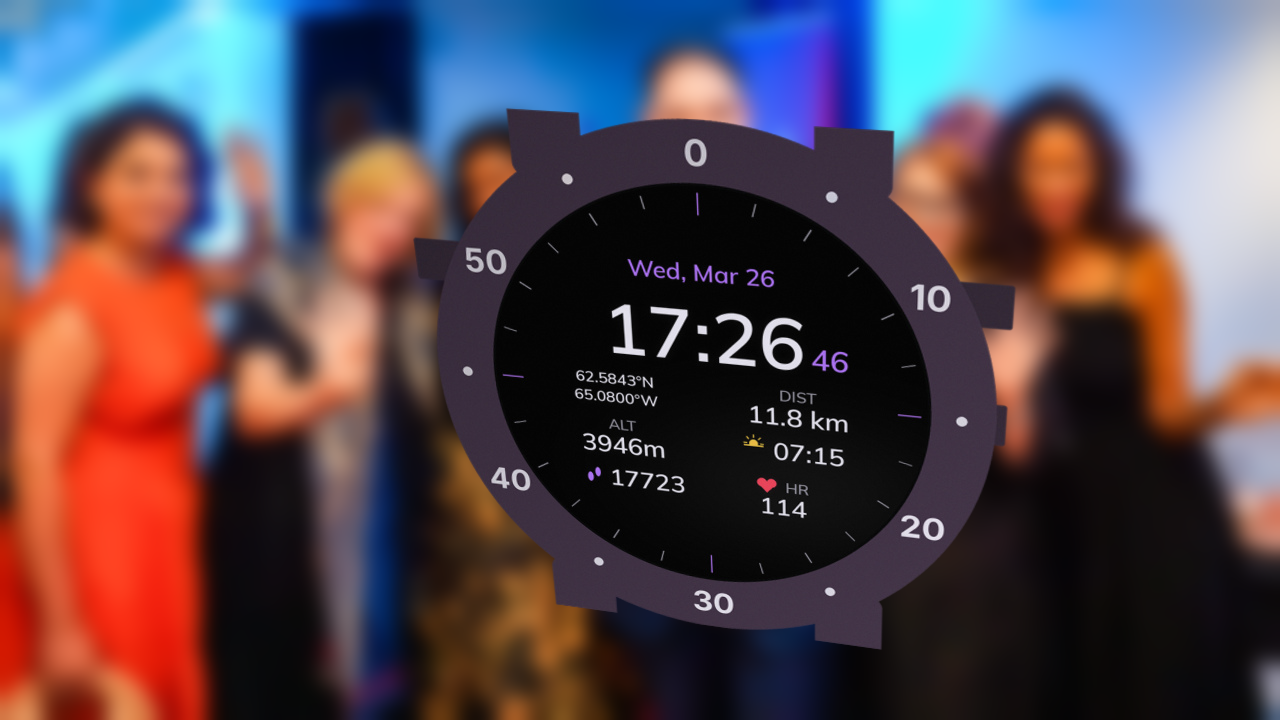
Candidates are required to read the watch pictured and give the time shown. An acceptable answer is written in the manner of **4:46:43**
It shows **17:26:46**
